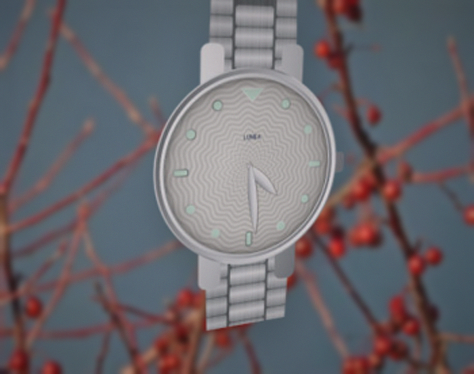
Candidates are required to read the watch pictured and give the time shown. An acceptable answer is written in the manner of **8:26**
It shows **4:29**
